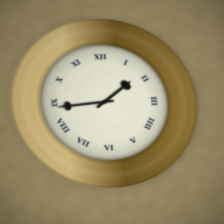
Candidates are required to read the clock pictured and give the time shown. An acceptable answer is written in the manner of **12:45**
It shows **1:44**
